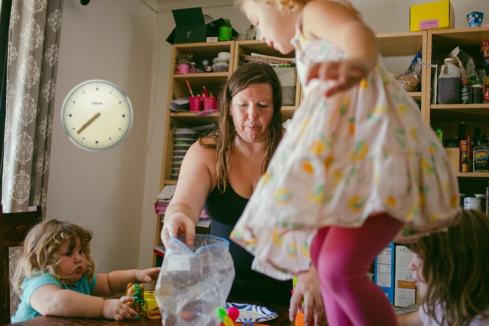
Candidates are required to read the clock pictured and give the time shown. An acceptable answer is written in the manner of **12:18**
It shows **7:38**
